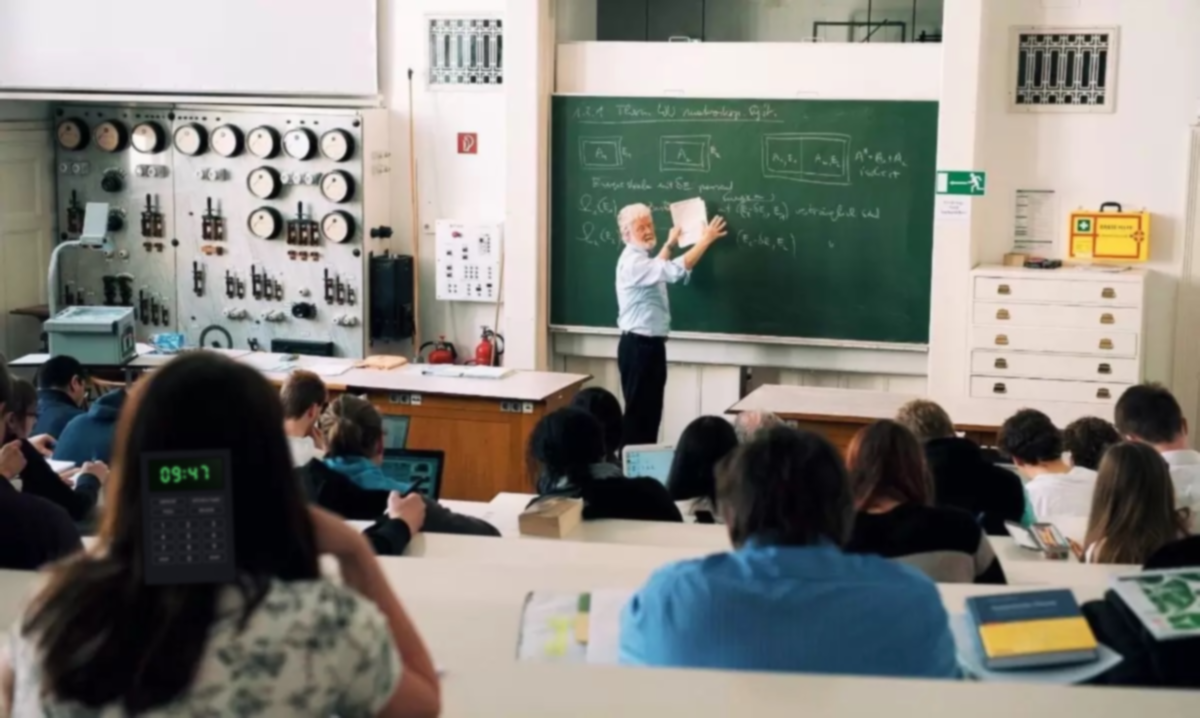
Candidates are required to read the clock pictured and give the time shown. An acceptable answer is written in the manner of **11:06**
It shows **9:47**
